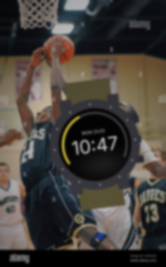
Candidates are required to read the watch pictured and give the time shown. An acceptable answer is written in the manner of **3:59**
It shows **10:47**
